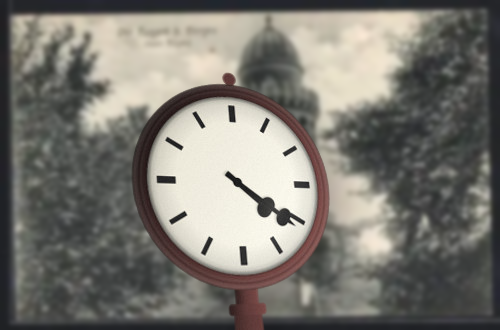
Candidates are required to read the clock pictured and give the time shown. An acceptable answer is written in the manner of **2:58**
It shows **4:21**
